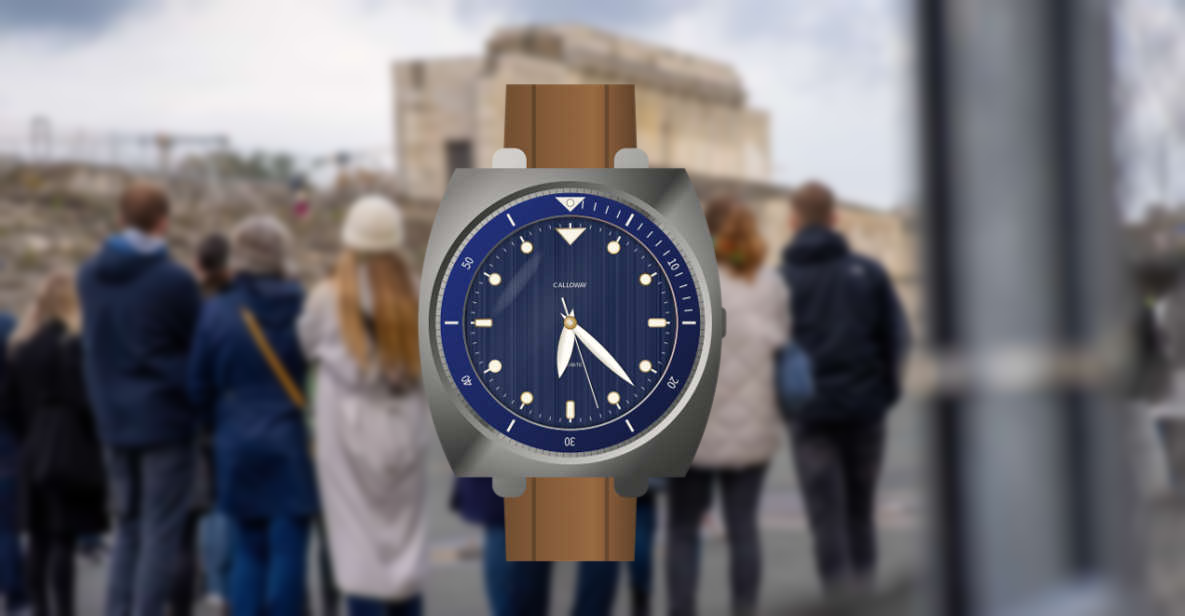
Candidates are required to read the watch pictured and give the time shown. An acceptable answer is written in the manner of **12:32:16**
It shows **6:22:27**
